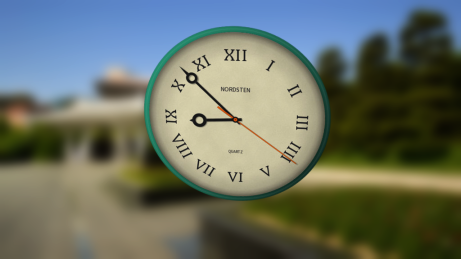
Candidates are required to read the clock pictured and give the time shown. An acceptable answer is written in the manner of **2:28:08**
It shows **8:52:21**
